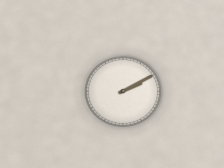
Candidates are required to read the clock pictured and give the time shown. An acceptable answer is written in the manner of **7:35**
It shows **2:10**
